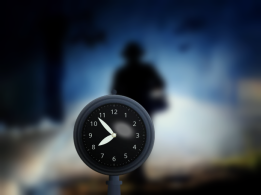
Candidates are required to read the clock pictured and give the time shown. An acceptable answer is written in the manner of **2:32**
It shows **7:53**
